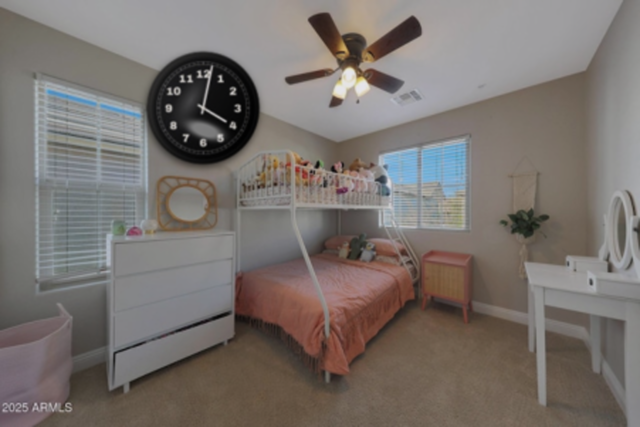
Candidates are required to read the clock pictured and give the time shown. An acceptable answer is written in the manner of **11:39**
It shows **4:02**
